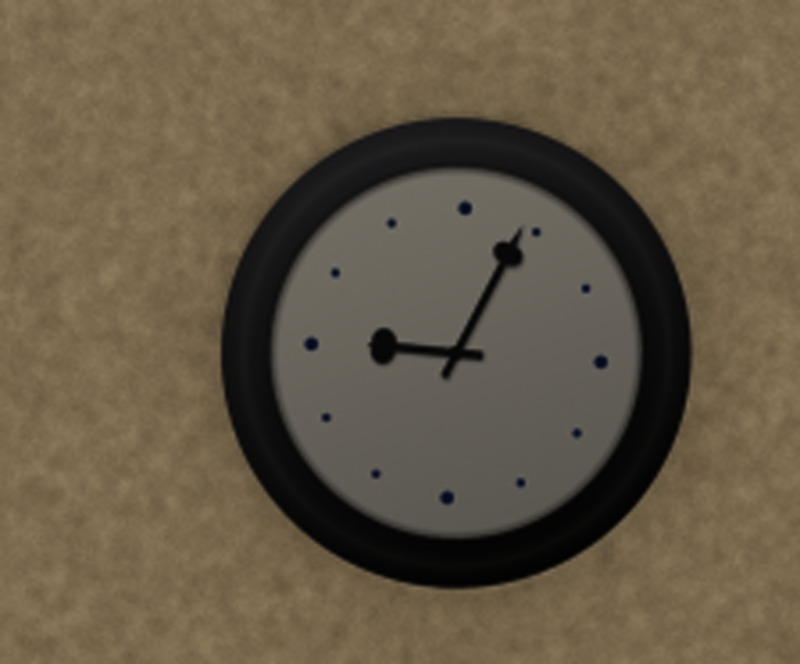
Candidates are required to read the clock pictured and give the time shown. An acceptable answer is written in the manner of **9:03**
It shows **9:04**
